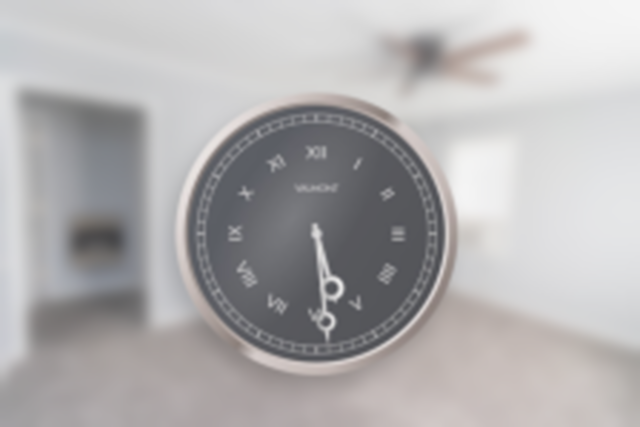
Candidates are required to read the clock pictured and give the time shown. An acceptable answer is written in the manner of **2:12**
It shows **5:29**
